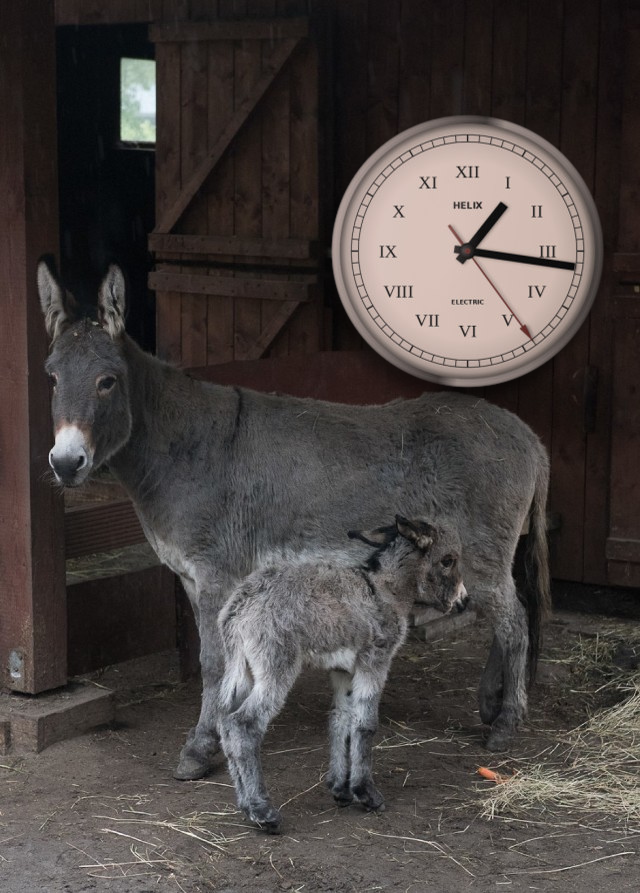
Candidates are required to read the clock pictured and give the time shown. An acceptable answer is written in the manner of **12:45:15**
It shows **1:16:24**
